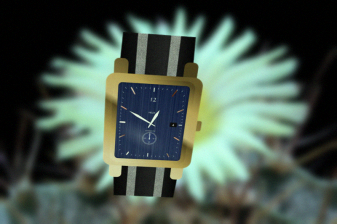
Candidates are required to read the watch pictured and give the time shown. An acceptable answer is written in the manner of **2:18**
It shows **12:50**
